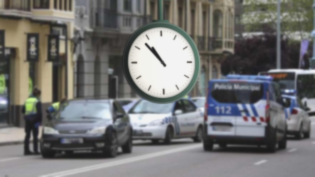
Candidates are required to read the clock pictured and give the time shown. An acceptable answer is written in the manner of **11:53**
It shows **10:53**
